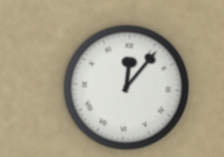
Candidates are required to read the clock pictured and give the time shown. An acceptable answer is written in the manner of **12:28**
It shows **12:06**
